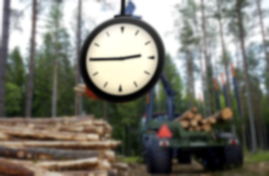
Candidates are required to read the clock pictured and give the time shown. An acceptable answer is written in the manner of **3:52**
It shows **2:45**
